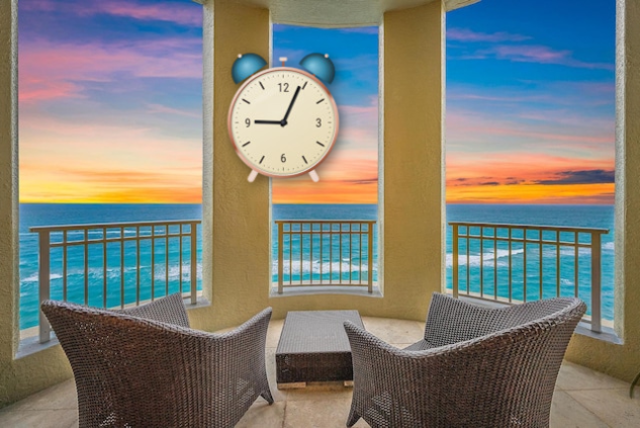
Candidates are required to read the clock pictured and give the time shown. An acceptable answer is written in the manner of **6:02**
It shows **9:04**
